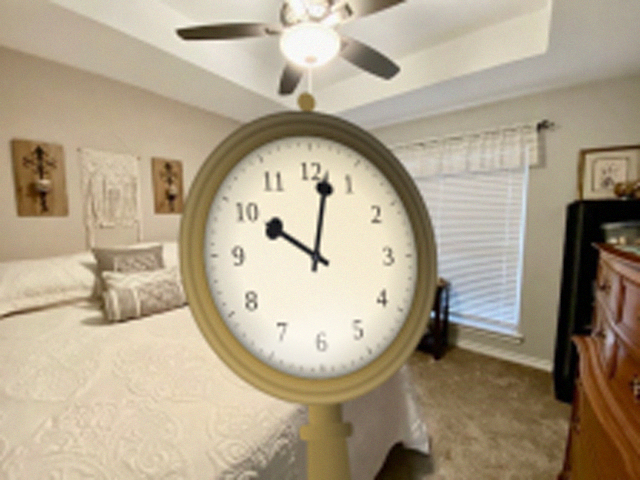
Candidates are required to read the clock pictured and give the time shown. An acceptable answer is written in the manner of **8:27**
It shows **10:02**
